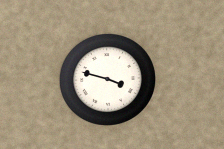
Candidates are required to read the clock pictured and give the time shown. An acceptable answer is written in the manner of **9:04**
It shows **3:48**
